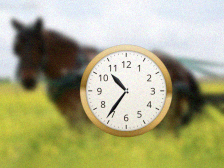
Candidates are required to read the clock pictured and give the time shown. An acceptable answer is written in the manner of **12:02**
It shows **10:36**
